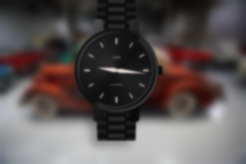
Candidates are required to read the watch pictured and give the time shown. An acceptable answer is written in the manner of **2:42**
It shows **9:16**
